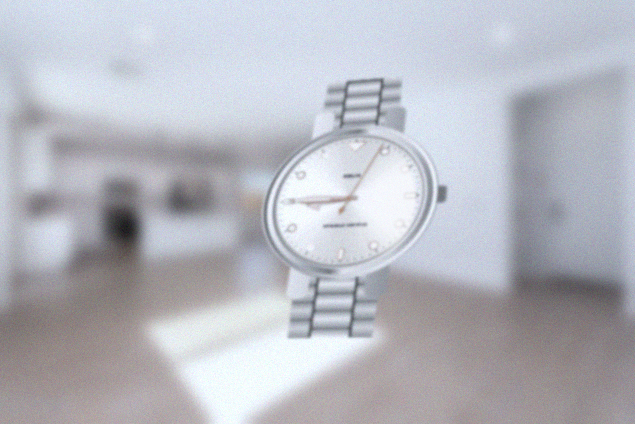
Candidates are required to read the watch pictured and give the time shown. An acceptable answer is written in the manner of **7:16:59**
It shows **8:45:04**
